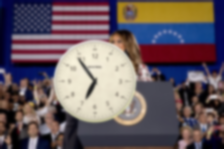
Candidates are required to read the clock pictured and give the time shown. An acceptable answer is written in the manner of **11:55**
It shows **6:54**
